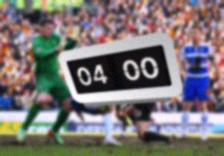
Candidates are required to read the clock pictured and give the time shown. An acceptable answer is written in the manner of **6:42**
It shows **4:00**
